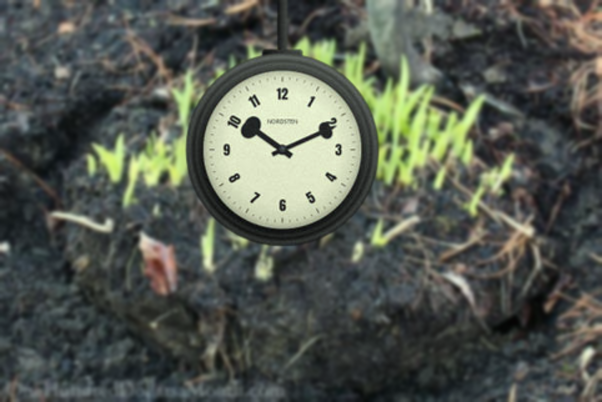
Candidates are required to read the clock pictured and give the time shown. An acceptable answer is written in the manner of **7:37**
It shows **10:11**
